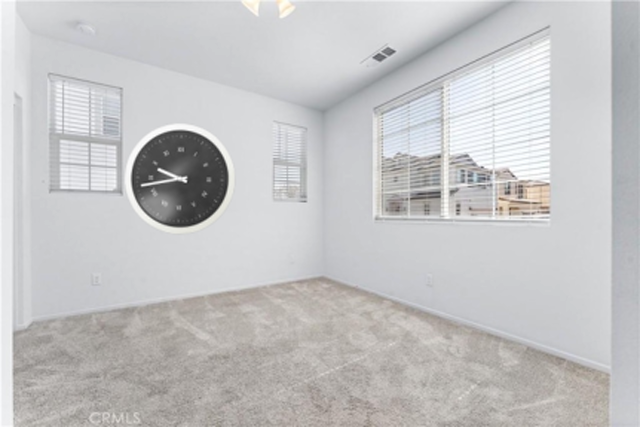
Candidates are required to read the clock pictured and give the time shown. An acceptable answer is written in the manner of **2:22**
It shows **9:43**
